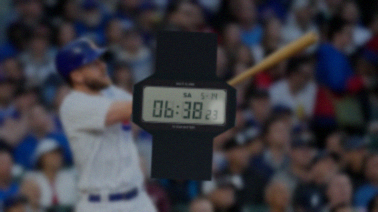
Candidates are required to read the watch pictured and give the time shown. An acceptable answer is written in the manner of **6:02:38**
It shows **6:38:23**
